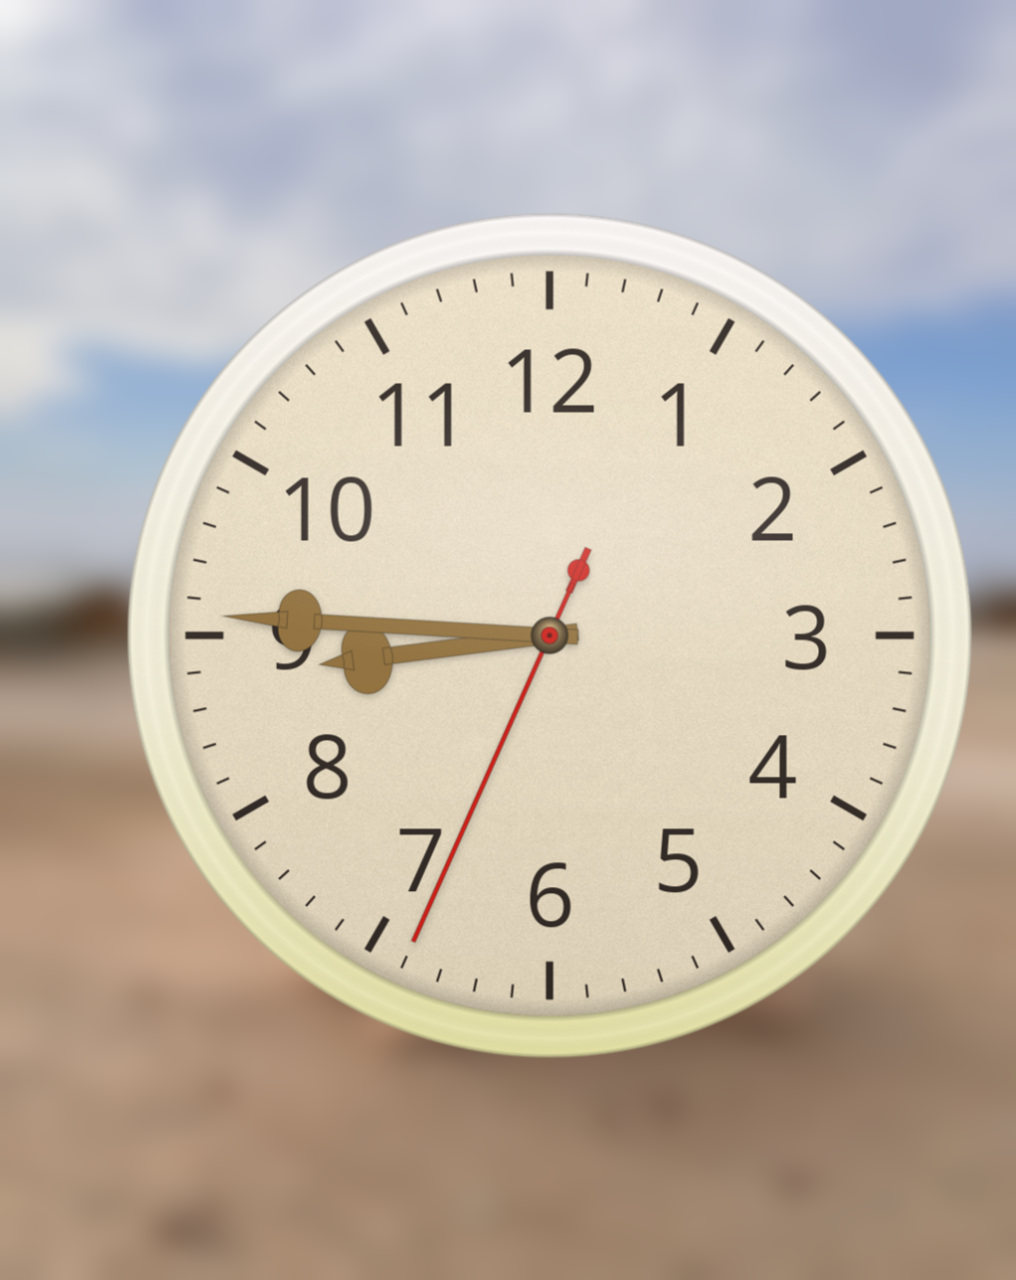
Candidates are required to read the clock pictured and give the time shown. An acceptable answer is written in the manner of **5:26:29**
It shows **8:45:34**
